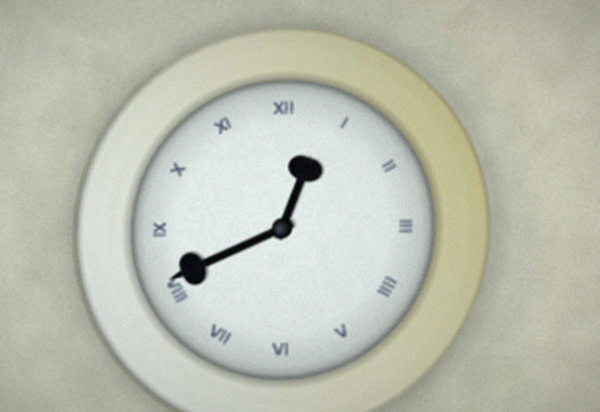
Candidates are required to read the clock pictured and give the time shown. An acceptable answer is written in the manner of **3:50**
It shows **12:41**
